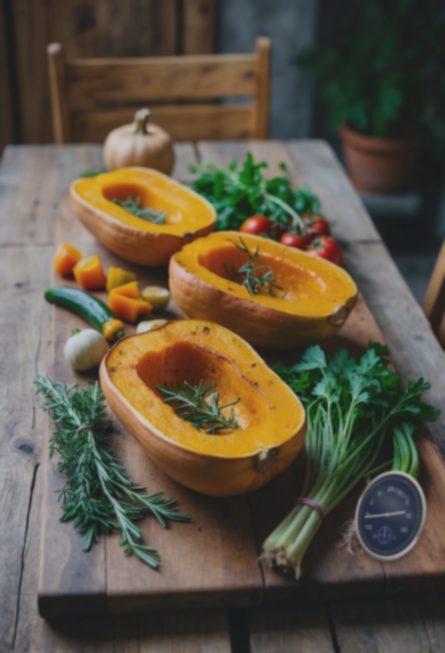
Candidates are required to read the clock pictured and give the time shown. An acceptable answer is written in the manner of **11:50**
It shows **2:44**
